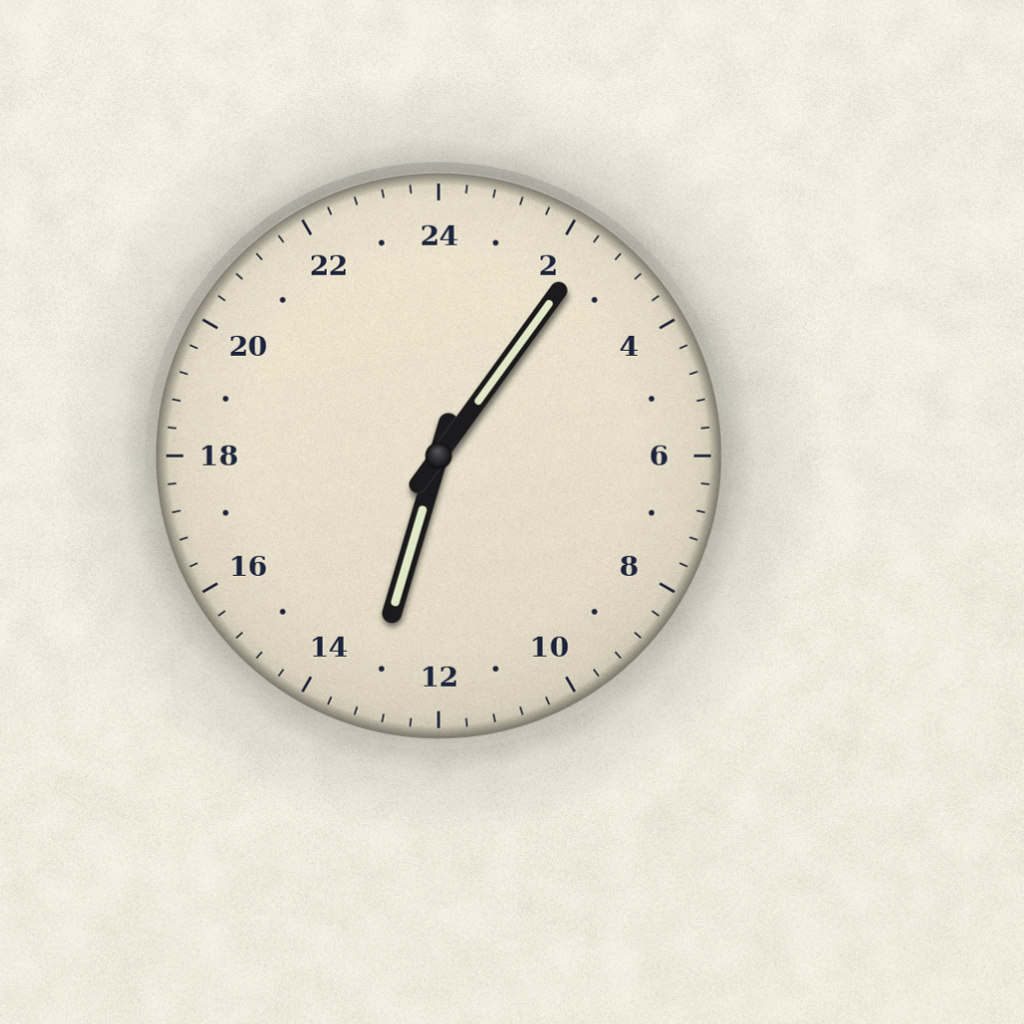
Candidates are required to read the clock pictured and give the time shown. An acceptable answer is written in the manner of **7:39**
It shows **13:06**
